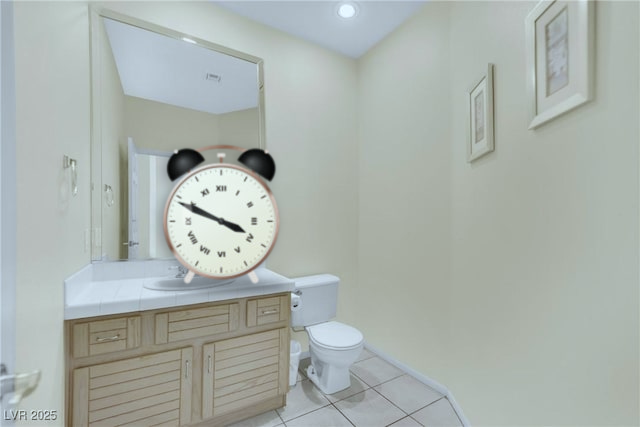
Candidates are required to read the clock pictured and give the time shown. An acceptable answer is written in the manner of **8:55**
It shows **3:49**
